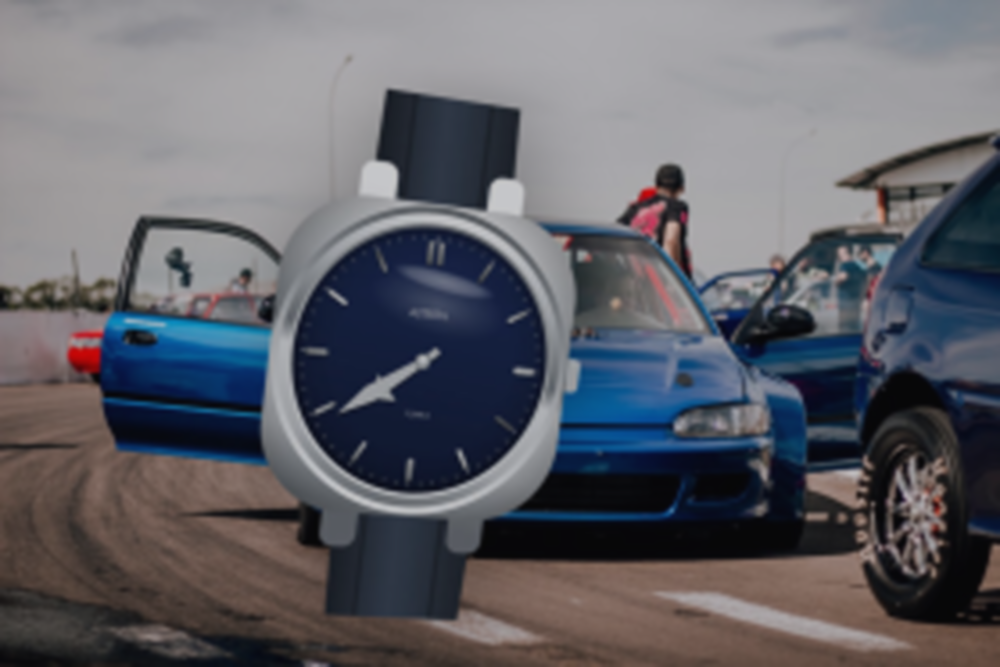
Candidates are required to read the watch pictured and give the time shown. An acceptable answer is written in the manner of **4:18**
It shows **7:39**
